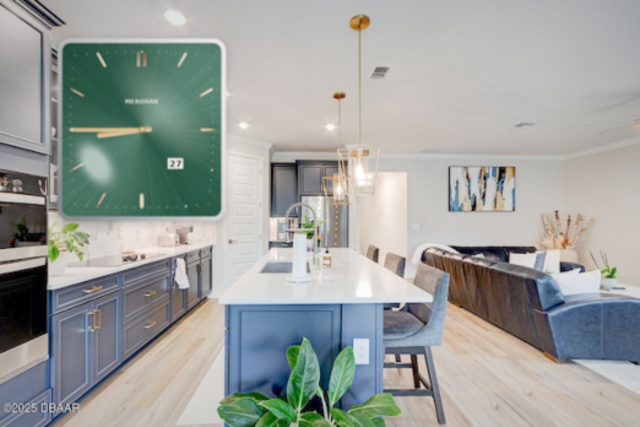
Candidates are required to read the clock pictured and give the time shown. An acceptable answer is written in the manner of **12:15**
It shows **8:45**
